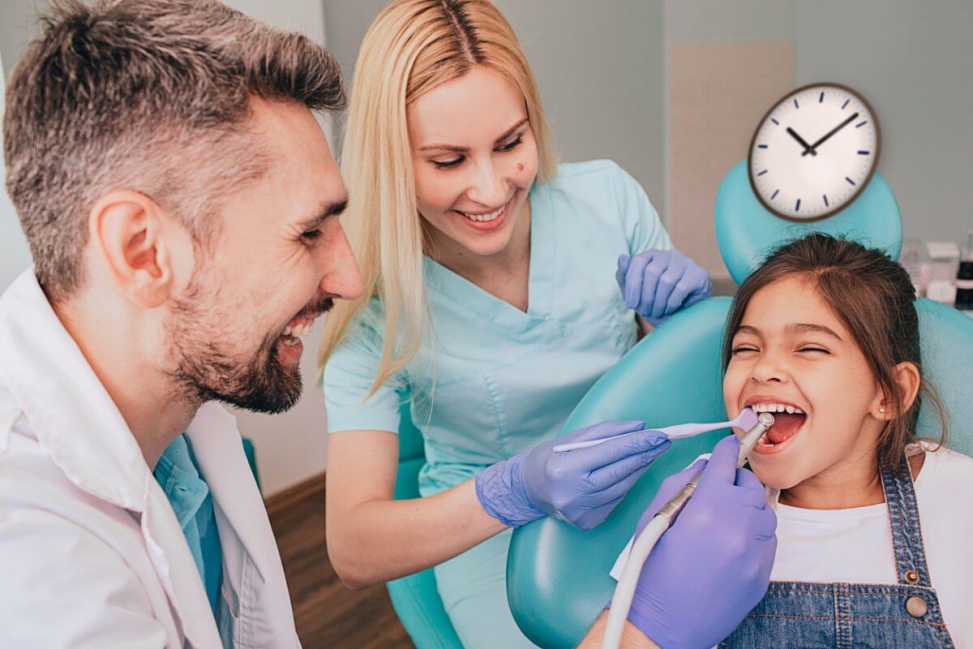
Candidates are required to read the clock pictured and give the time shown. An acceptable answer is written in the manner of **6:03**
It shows **10:08**
